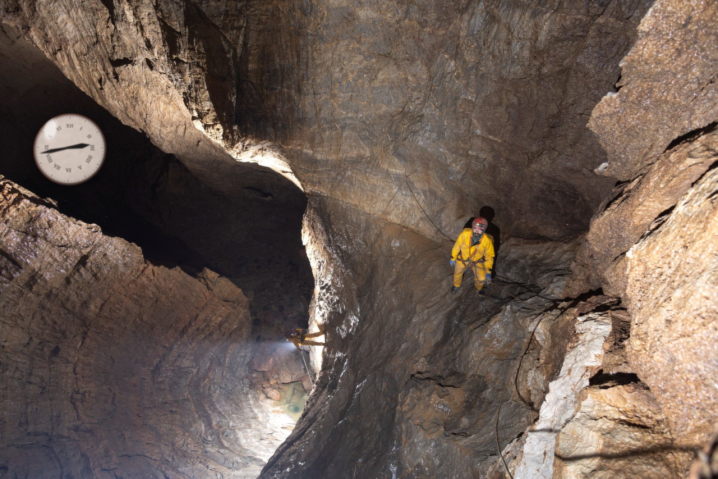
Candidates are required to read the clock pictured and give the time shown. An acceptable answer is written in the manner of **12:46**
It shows **2:43**
